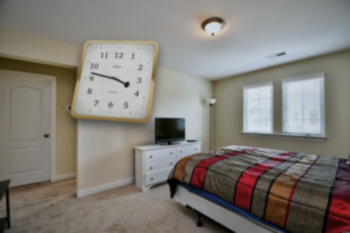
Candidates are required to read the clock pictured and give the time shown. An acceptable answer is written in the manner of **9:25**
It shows **3:47**
